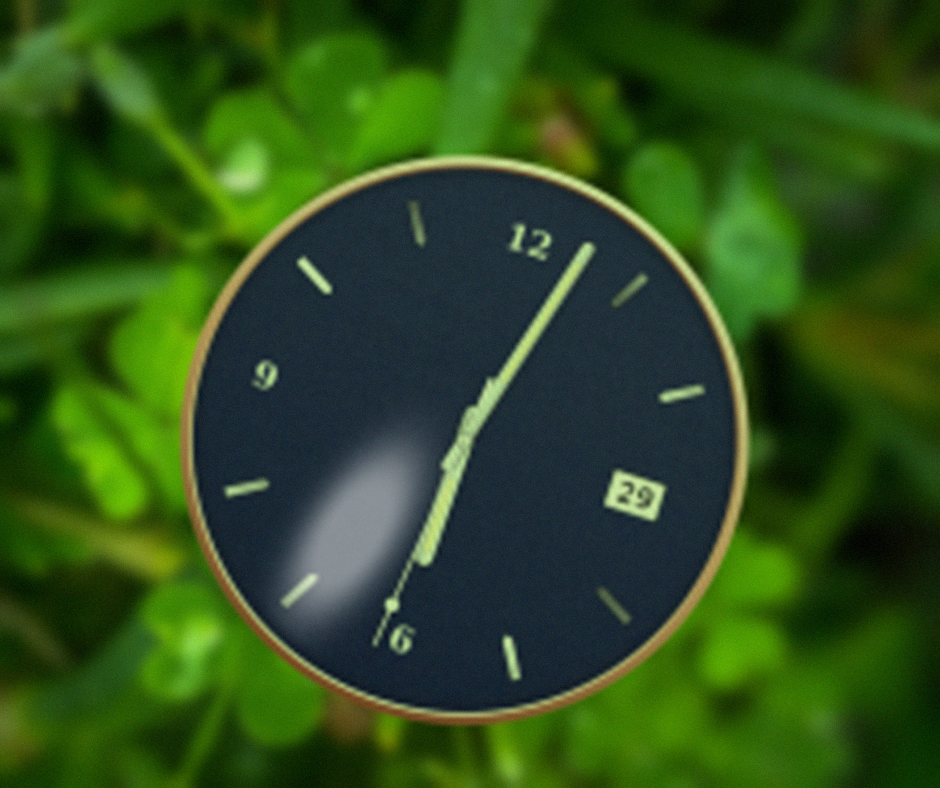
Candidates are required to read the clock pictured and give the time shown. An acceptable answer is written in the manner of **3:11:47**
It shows **6:02:31**
